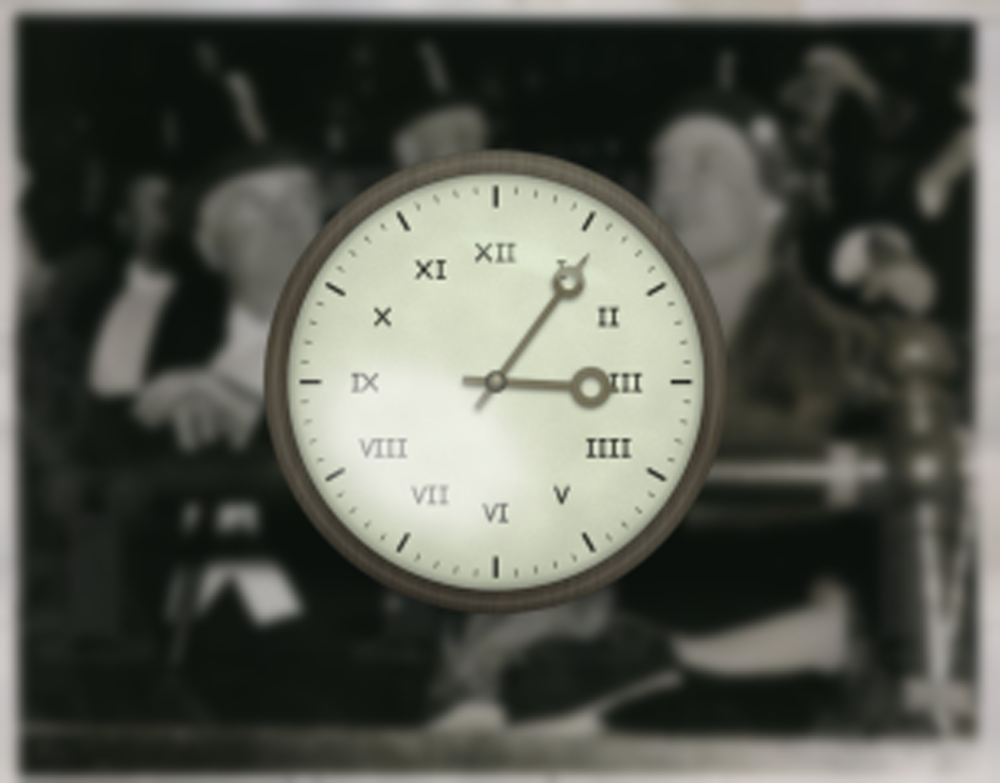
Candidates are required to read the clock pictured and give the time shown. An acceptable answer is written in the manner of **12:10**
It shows **3:06**
